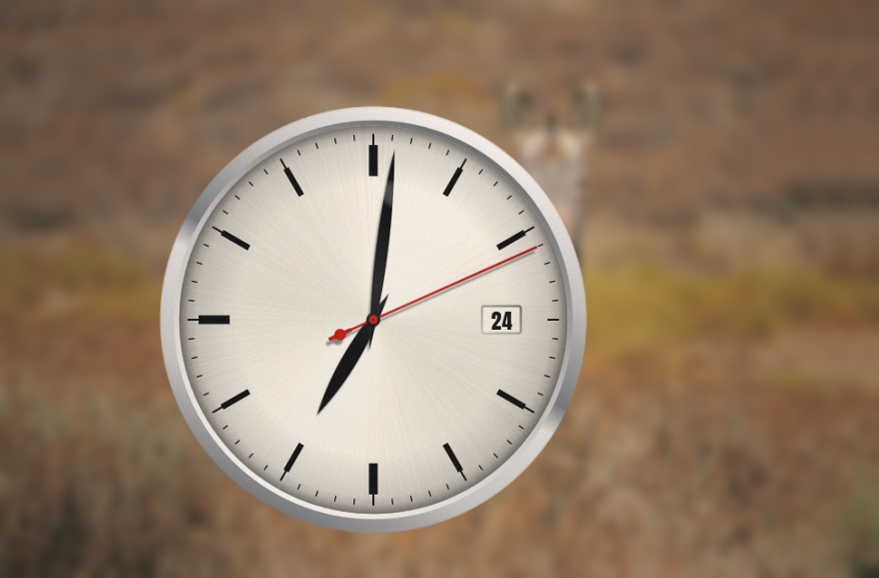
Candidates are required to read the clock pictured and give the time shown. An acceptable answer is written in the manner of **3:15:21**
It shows **7:01:11**
